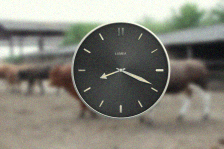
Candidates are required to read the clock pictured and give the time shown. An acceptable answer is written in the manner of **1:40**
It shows **8:19**
